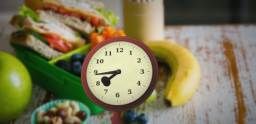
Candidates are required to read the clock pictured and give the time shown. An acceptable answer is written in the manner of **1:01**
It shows **7:44**
